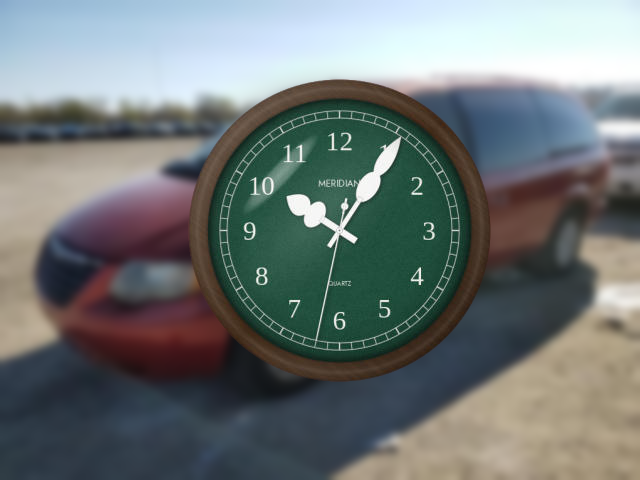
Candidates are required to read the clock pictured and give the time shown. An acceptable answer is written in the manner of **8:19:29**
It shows **10:05:32**
